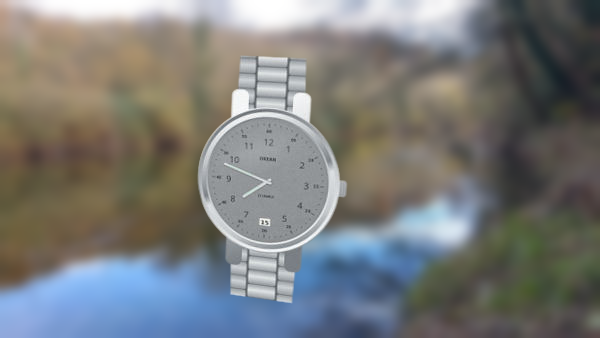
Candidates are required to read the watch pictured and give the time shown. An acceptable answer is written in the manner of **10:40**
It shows **7:48**
